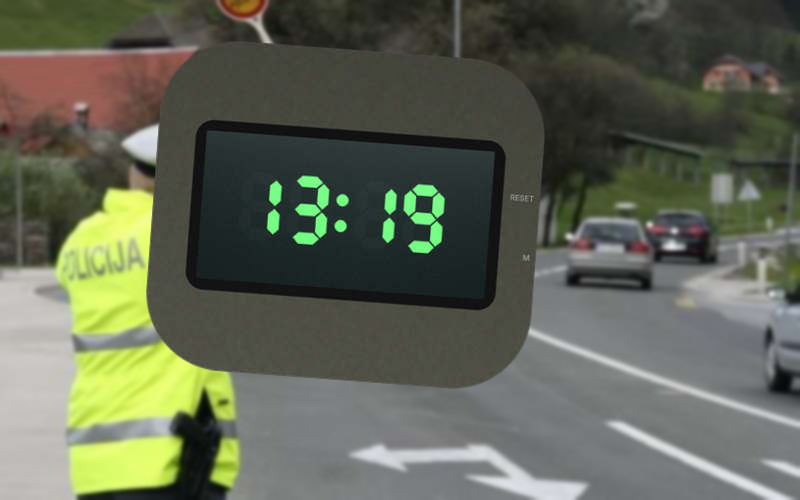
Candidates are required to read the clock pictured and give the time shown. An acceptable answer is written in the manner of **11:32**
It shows **13:19**
